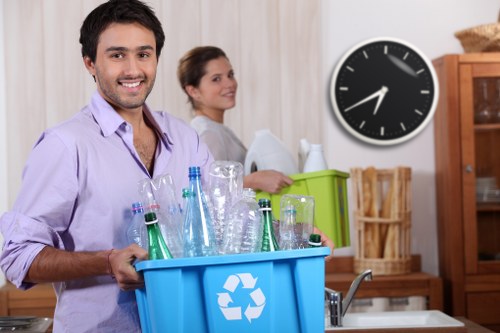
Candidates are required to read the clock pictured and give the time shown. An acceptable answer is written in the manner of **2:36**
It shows **6:40**
